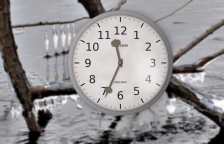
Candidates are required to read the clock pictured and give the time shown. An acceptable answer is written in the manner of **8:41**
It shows **11:34**
